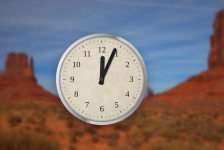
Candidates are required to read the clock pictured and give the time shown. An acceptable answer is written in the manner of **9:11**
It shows **12:04**
